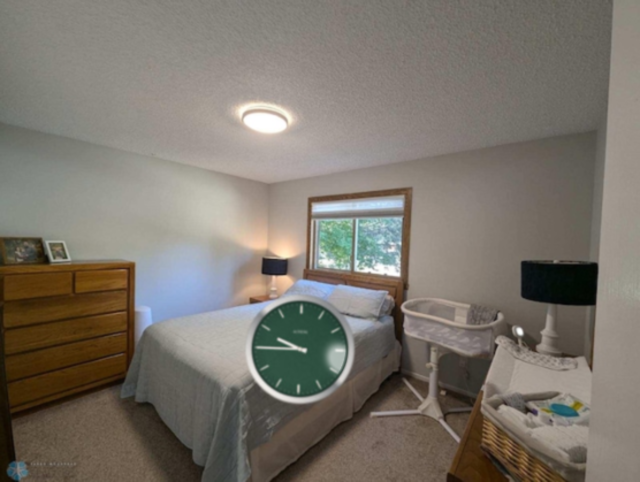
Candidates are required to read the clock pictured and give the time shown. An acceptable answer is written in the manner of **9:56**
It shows **9:45**
